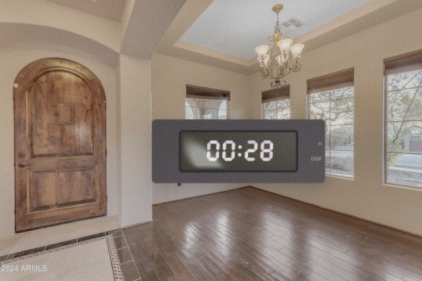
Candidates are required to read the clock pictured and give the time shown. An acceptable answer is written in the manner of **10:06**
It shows **0:28**
